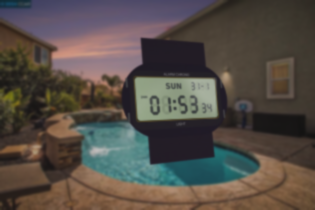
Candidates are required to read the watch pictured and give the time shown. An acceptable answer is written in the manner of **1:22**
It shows **1:53**
